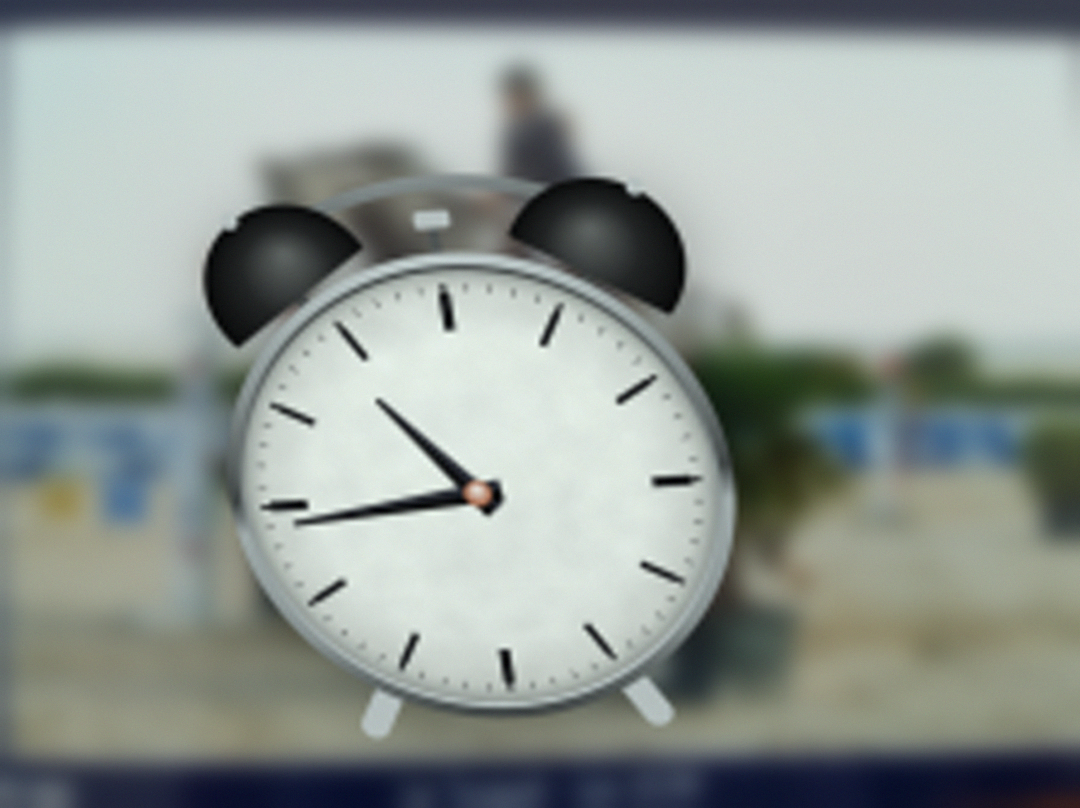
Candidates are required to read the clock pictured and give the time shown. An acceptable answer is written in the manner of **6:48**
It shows **10:44**
